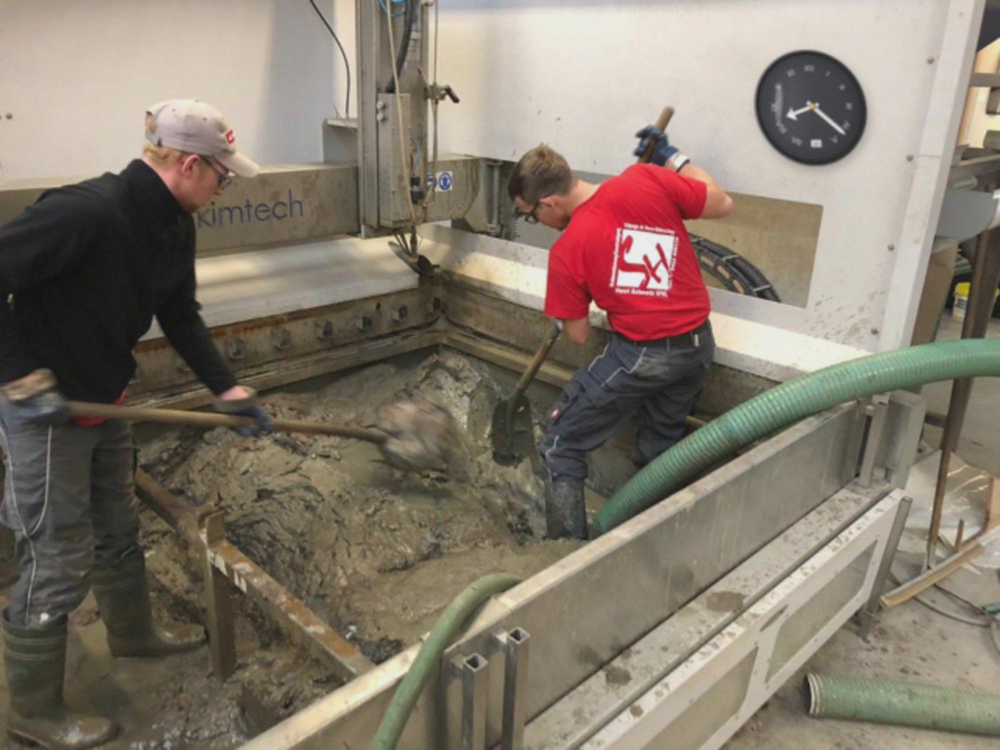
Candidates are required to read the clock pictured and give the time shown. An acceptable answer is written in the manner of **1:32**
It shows **8:22**
